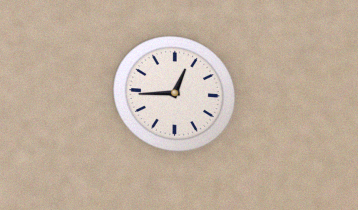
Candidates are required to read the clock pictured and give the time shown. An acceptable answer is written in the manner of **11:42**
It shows **12:44**
